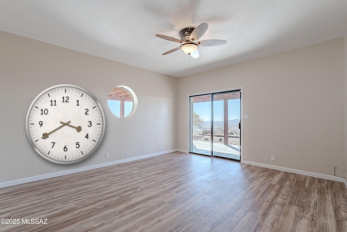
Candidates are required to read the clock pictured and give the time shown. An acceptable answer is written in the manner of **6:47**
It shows **3:40**
